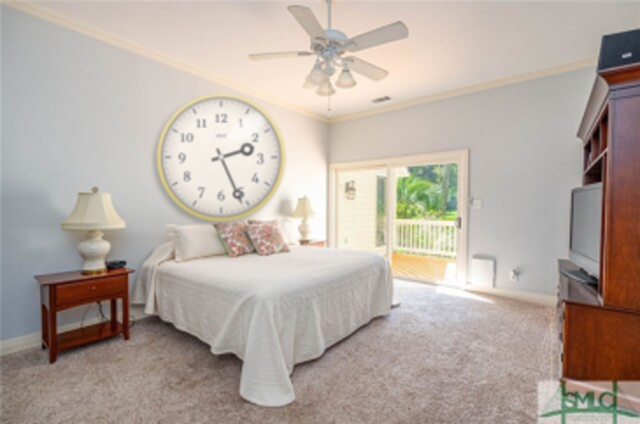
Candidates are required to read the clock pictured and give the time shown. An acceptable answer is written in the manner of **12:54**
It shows **2:26**
